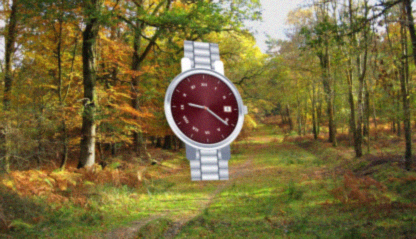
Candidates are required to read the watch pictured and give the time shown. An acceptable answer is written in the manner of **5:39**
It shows **9:21**
